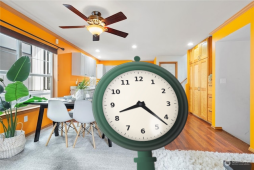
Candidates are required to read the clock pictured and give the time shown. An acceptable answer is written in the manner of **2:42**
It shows **8:22**
